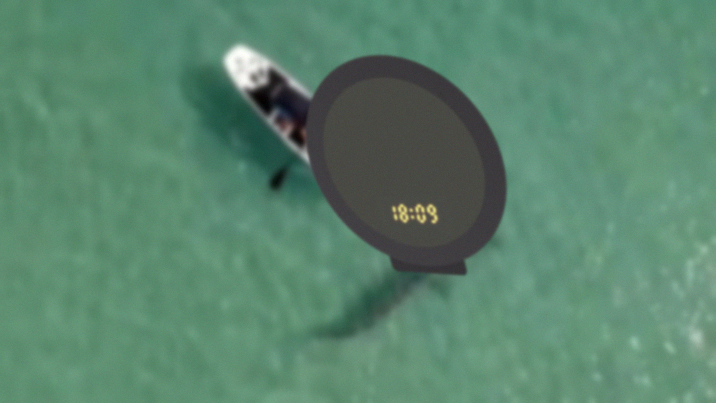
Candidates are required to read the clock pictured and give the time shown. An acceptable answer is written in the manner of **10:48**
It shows **18:09**
